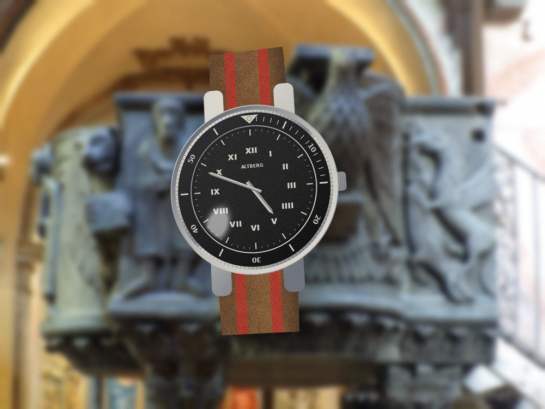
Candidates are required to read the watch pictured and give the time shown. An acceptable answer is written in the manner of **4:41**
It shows **4:49**
